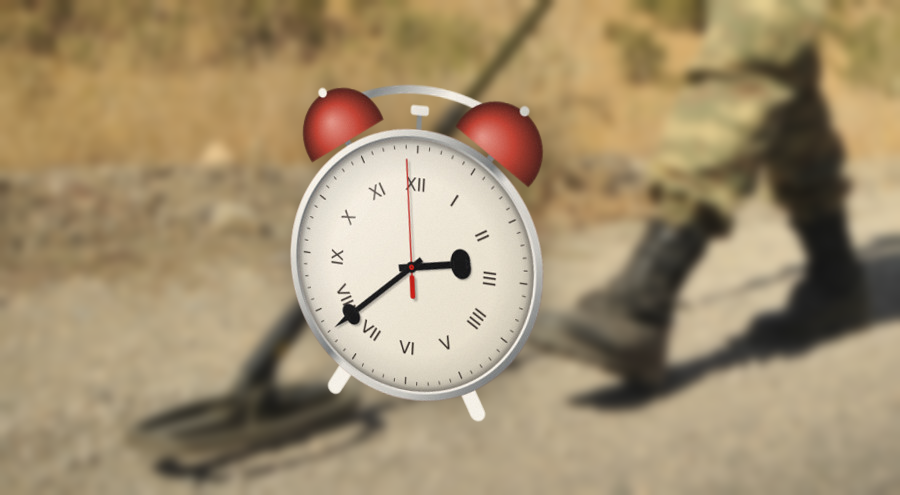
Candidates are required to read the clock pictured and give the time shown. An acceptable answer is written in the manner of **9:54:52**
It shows **2:37:59**
